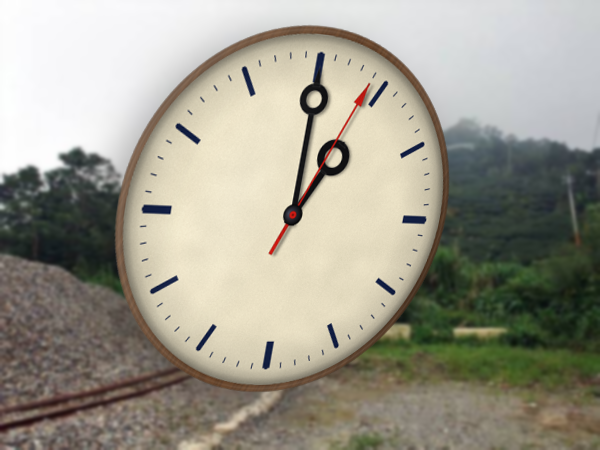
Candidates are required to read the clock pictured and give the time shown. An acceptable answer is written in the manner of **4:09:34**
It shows **1:00:04**
